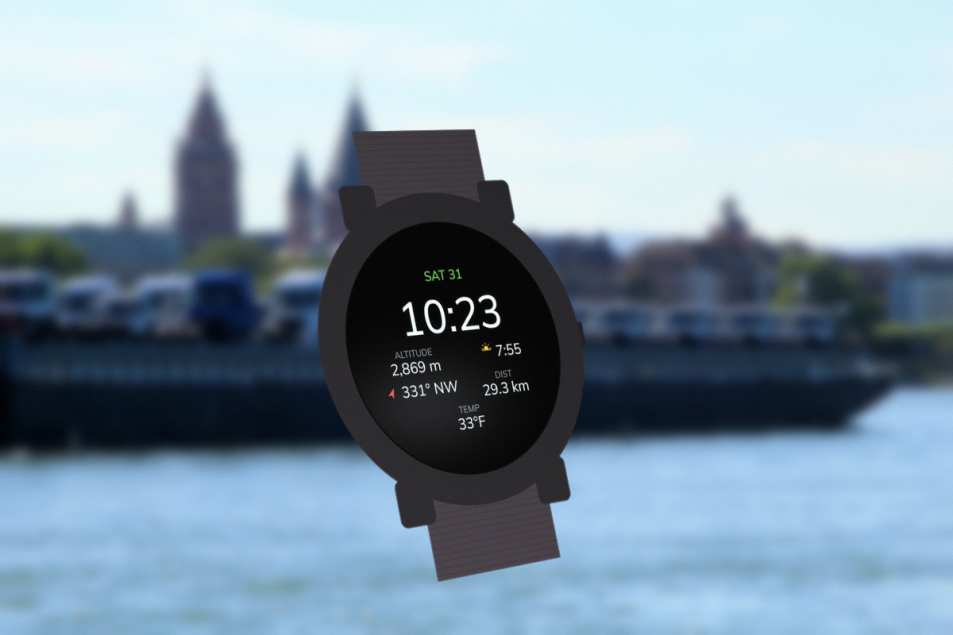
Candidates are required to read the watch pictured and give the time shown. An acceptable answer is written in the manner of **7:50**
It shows **10:23**
